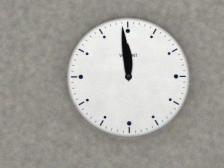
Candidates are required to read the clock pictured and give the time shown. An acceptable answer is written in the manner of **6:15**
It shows **11:59**
